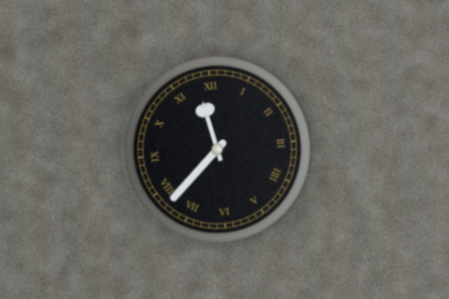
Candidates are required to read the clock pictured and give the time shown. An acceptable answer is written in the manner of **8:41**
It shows **11:38**
